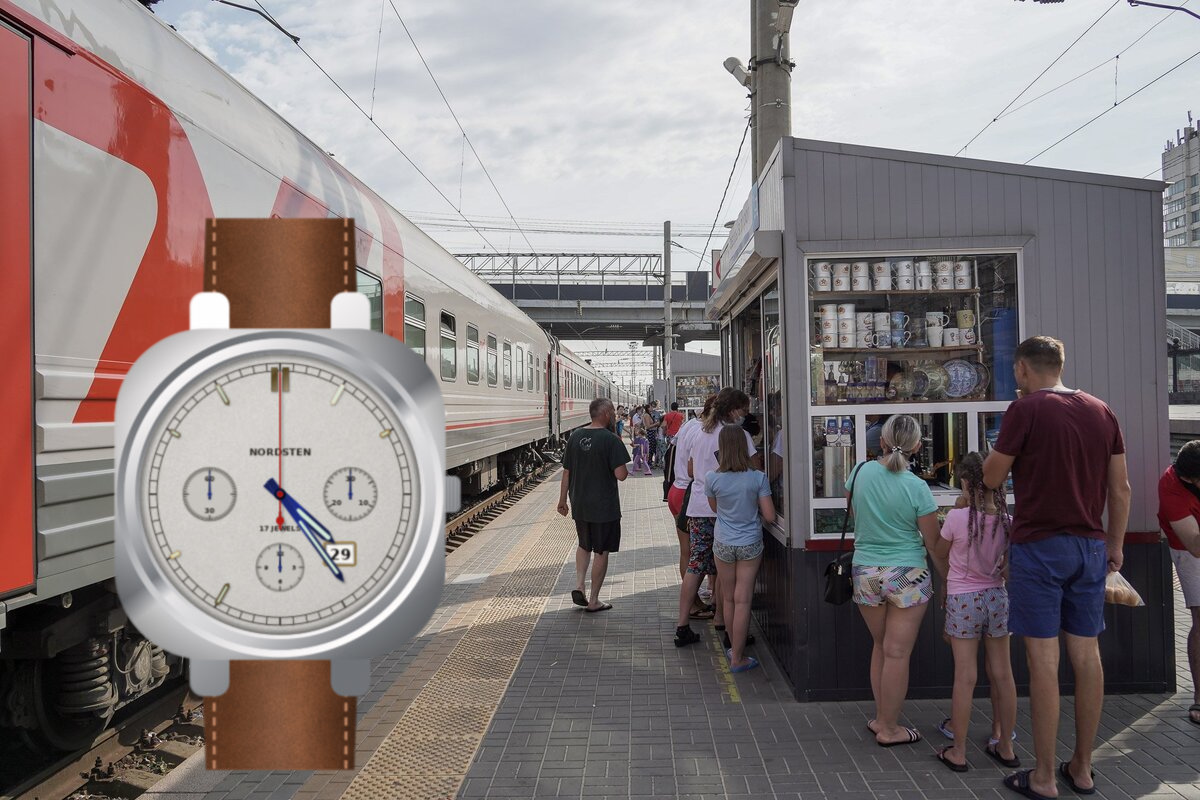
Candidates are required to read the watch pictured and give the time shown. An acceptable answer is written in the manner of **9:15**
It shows **4:24**
